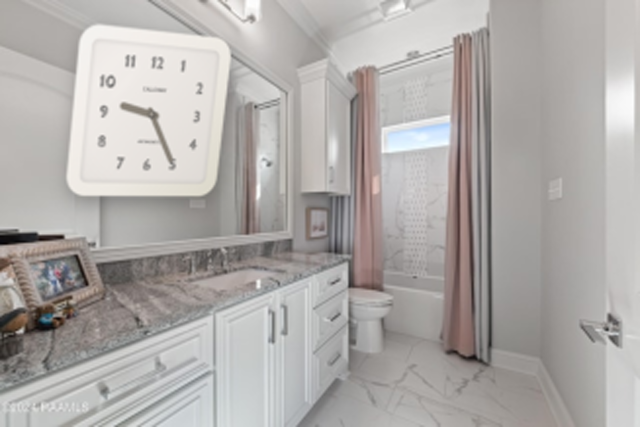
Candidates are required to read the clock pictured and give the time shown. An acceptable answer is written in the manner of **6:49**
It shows **9:25**
